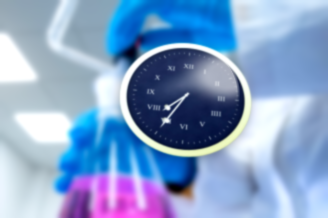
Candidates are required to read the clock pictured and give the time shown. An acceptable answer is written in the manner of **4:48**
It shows **7:35**
